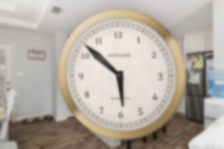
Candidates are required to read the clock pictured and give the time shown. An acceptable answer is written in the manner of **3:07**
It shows **5:52**
